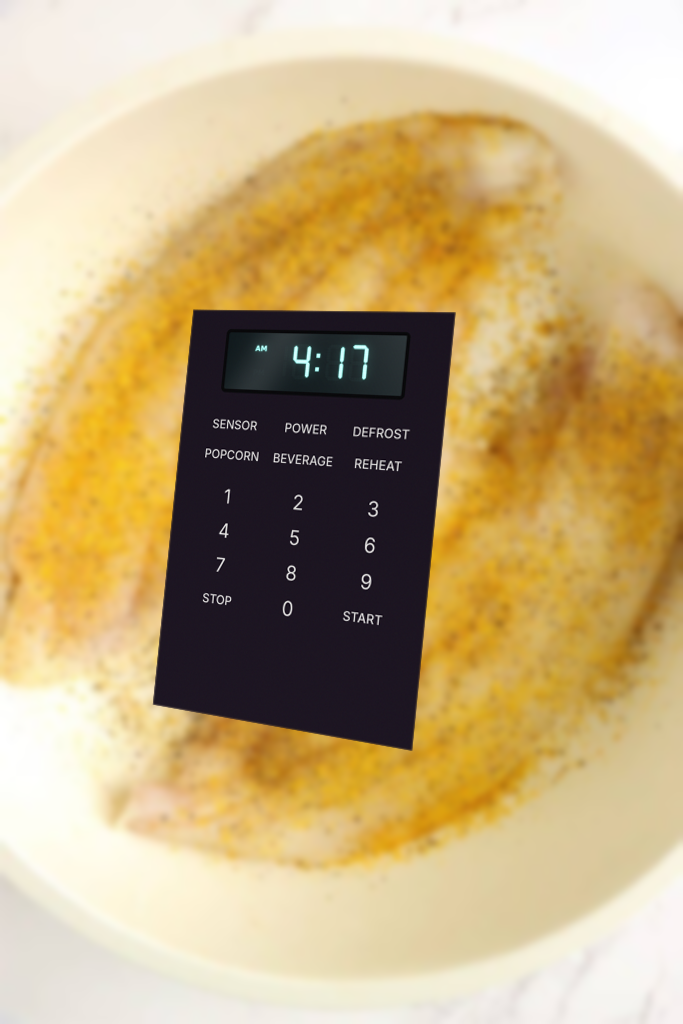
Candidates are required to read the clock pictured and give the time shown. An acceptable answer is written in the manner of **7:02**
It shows **4:17**
